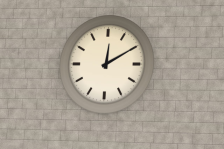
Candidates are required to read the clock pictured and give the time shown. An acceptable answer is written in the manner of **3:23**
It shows **12:10**
